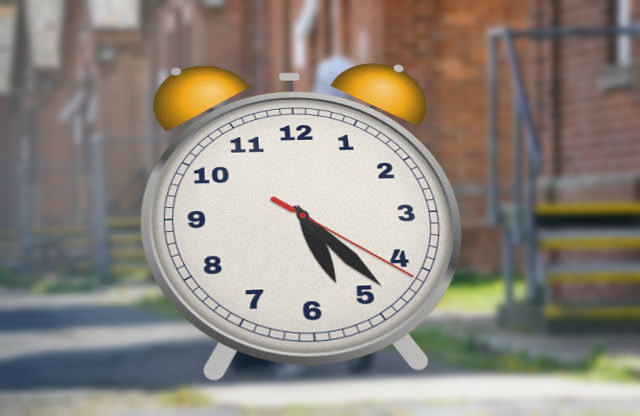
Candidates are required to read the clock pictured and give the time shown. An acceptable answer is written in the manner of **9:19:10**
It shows **5:23:21**
